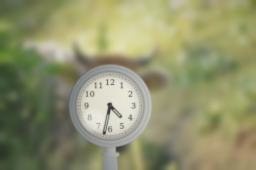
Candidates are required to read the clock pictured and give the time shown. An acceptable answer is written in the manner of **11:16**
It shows **4:32**
